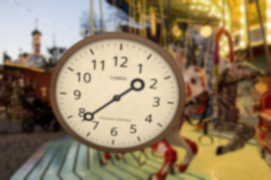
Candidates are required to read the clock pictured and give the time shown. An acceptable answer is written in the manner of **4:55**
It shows **1:38**
